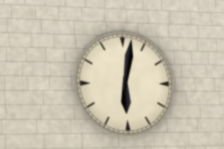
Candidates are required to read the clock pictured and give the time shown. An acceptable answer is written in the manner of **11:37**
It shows **6:02**
